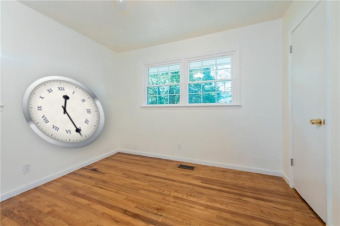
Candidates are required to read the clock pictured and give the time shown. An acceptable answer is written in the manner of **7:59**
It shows **12:26**
